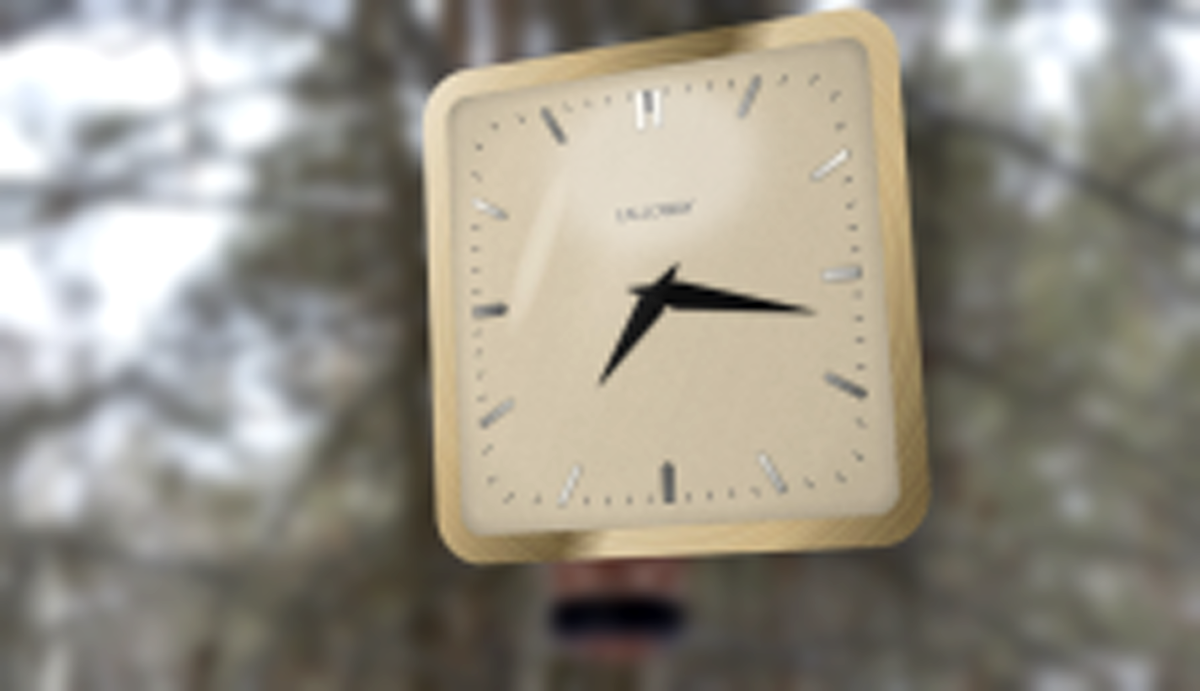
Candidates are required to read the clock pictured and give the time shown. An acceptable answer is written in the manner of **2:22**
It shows **7:17**
